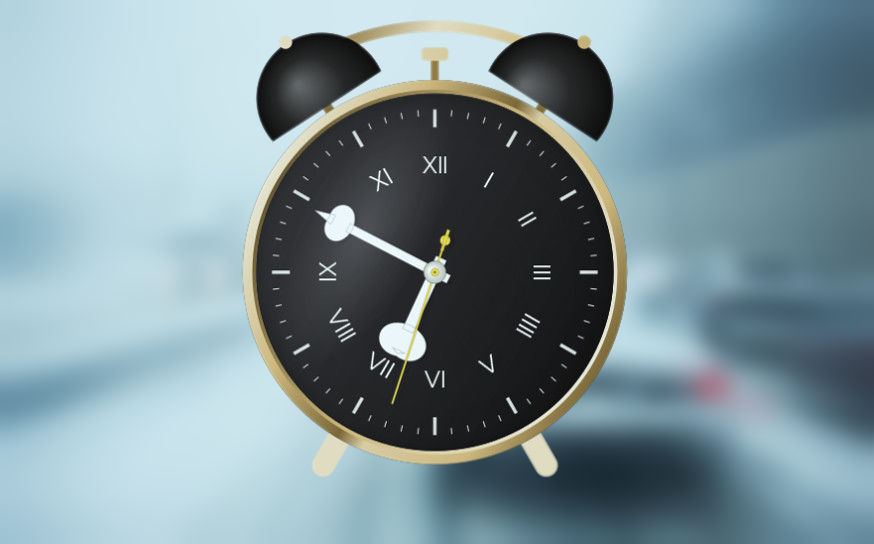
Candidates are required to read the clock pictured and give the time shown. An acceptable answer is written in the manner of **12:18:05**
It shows **6:49:33**
